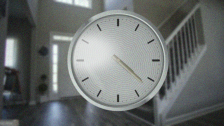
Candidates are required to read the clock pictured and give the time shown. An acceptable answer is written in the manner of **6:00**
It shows **4:22**
